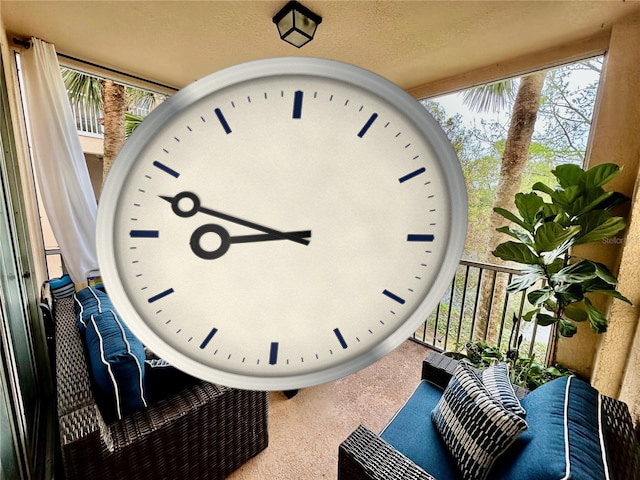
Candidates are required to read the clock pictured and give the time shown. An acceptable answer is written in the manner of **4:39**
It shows **8:48**
